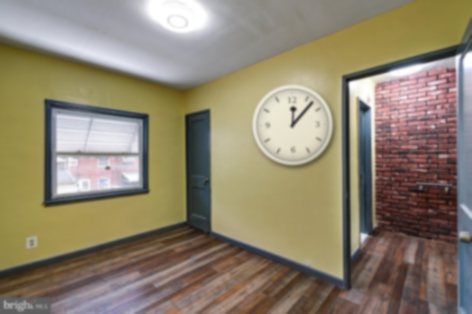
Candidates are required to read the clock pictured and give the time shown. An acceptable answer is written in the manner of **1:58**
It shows **12:07**
